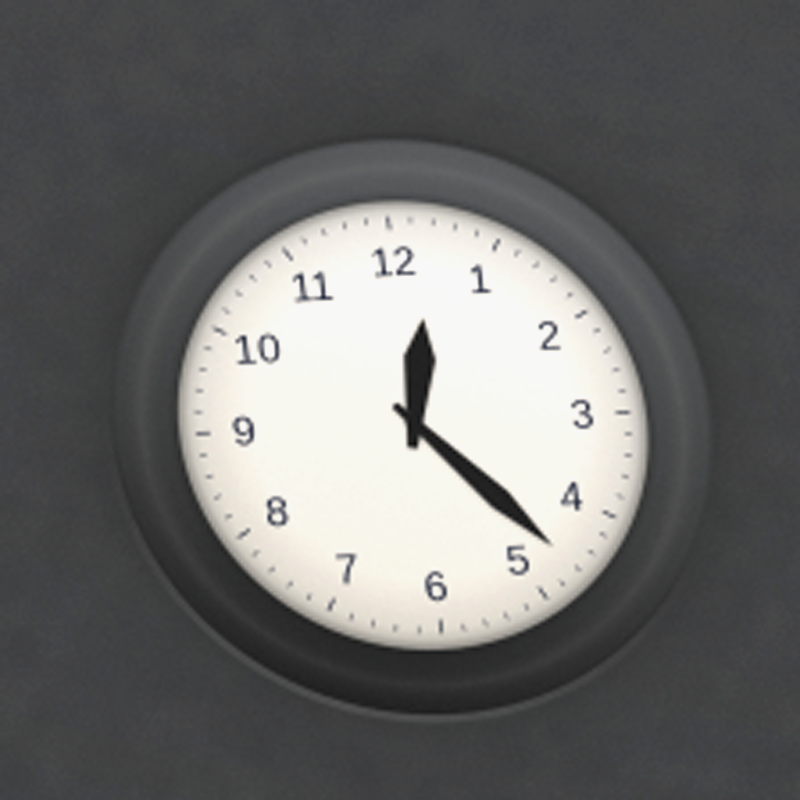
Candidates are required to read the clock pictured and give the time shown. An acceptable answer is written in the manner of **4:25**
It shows **12:23**
